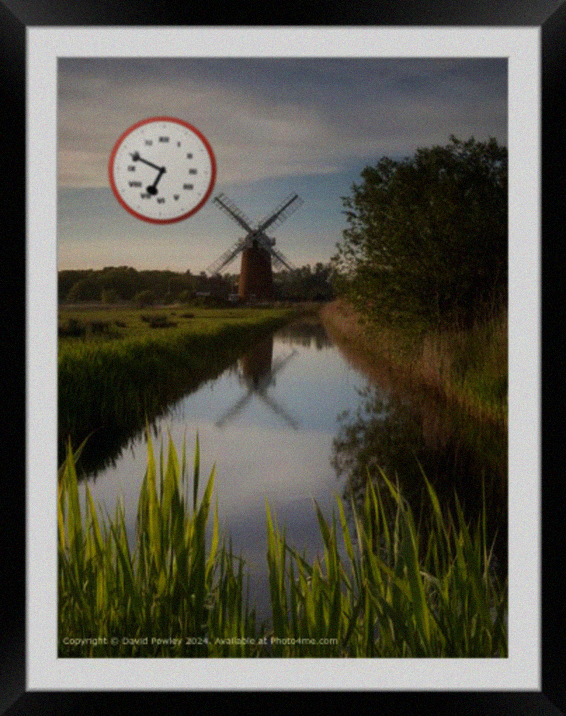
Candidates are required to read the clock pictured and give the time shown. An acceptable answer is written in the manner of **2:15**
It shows **6:49**
